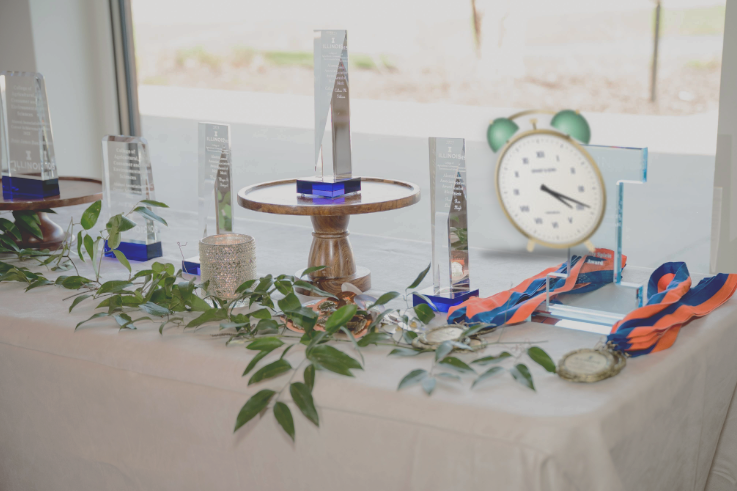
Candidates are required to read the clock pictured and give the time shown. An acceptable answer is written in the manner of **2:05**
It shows **4:19**
